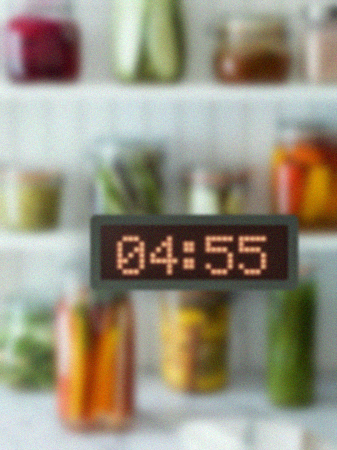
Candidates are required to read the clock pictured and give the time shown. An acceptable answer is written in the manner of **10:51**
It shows **4:55**
